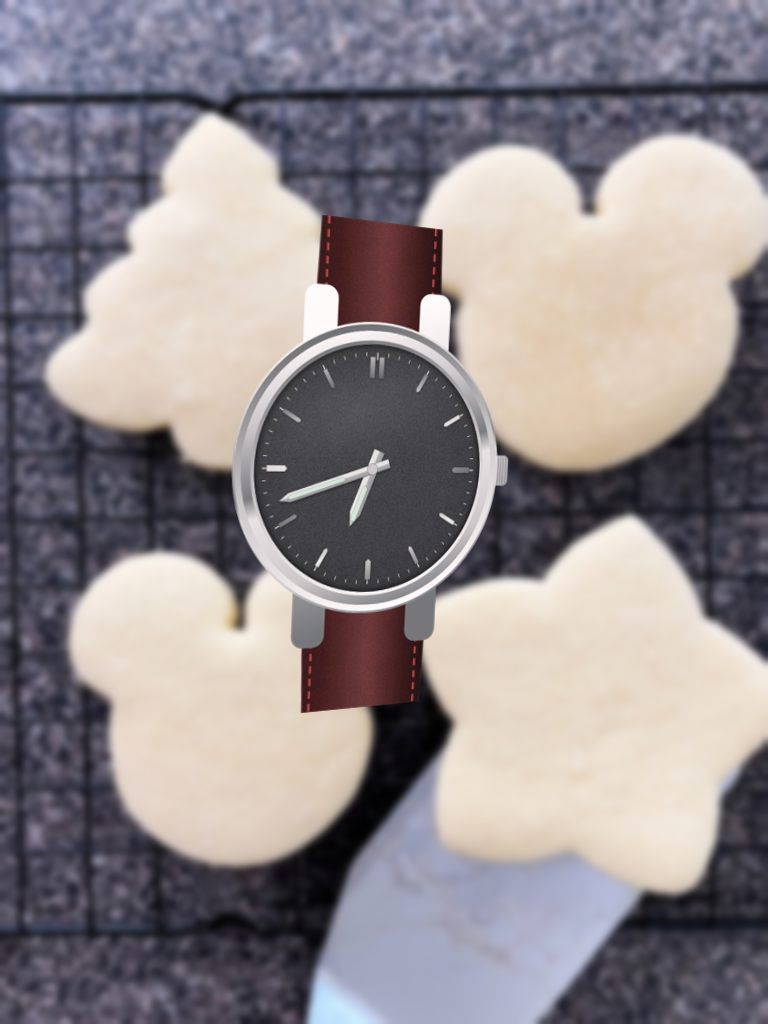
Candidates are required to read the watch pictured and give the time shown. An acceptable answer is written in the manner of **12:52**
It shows **6:42**
